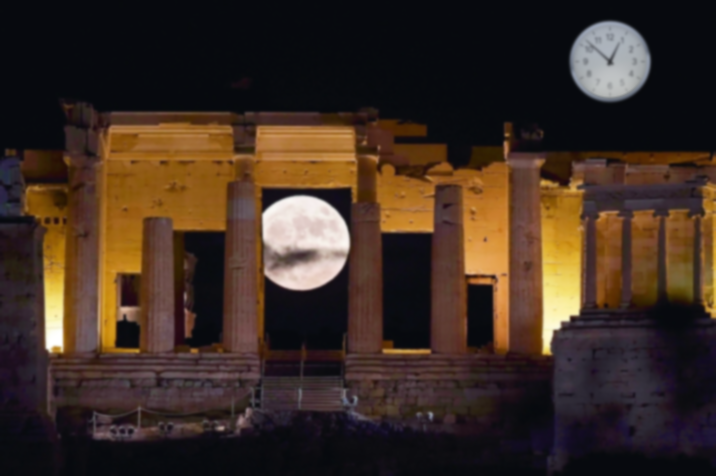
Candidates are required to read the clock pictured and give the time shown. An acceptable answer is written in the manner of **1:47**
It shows **12:52**
